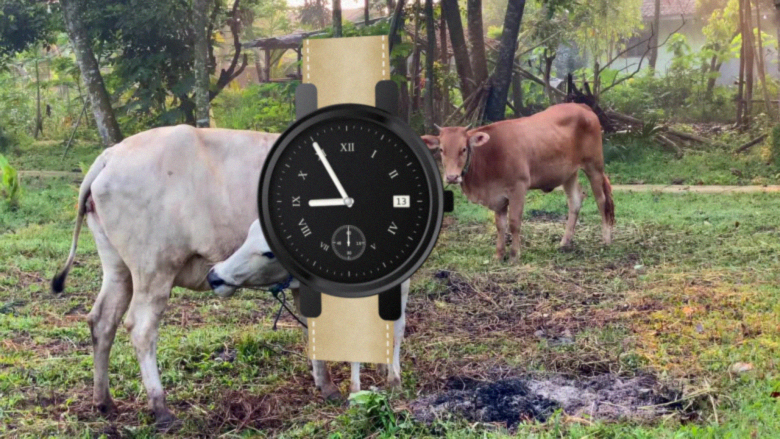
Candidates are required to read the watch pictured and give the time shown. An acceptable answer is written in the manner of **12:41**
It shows **8:55**
